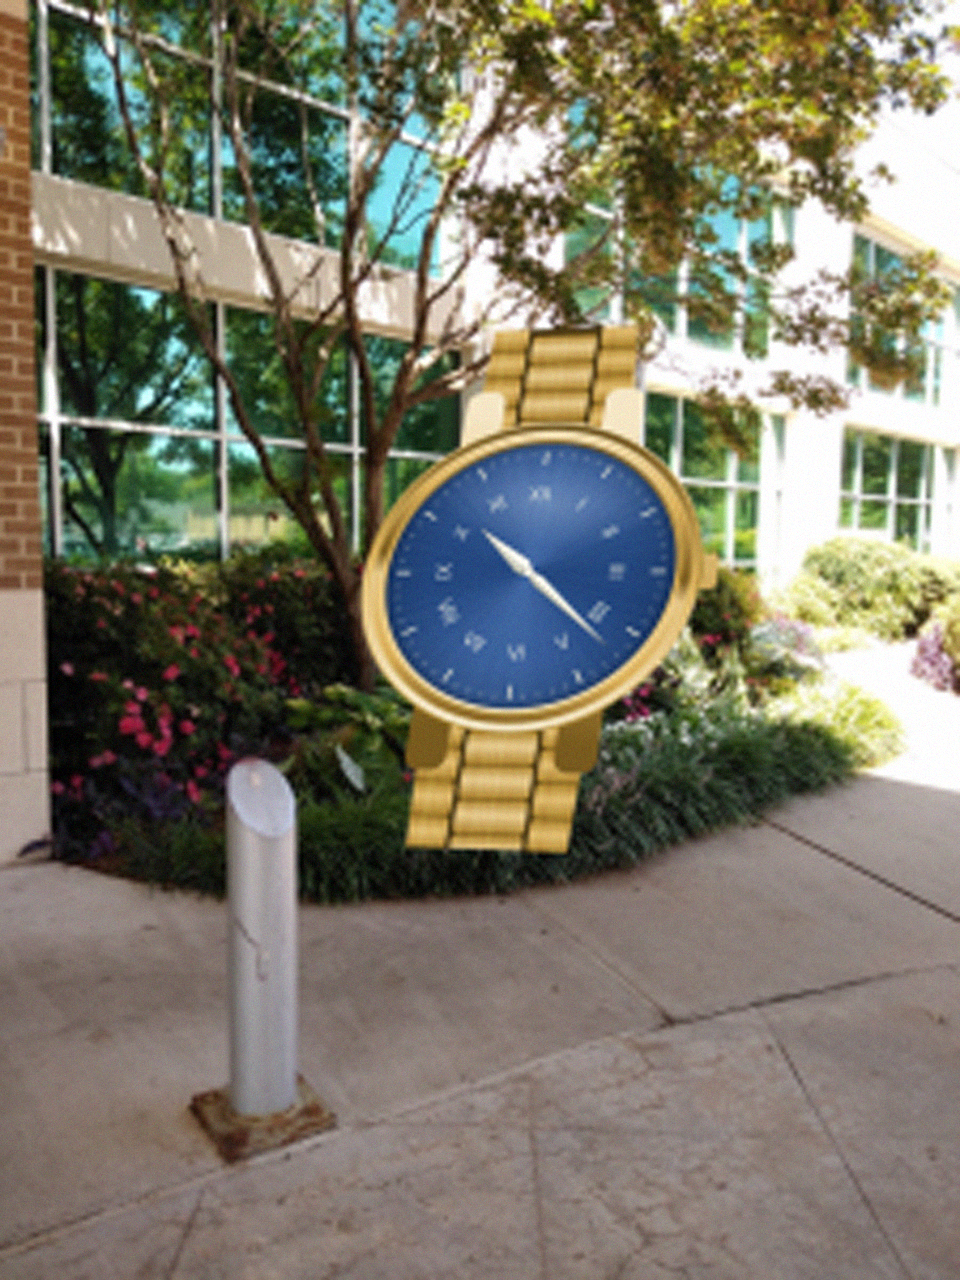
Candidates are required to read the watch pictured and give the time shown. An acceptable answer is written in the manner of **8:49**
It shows **10:22**
